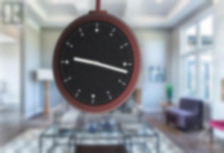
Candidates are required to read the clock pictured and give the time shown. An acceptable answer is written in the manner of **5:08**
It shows **9:17**
